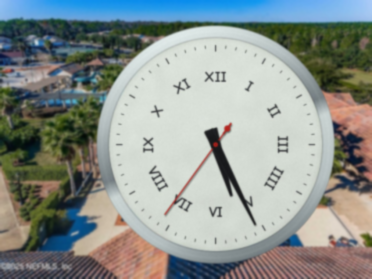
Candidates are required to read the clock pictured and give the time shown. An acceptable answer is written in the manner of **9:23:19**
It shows **5:25:36**
